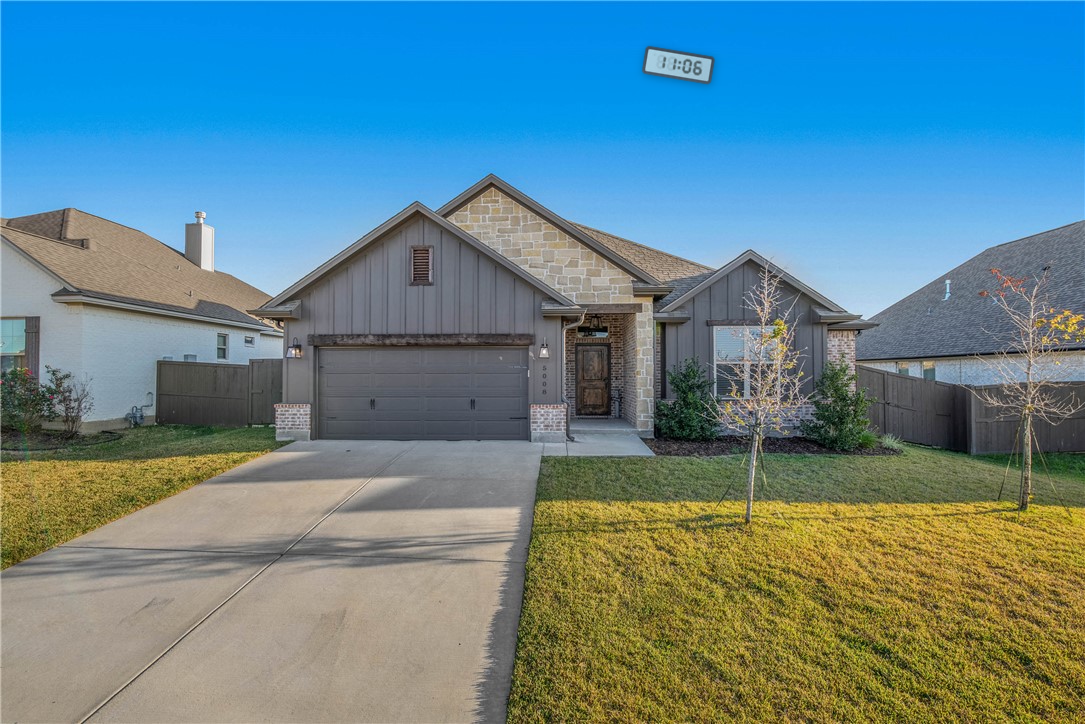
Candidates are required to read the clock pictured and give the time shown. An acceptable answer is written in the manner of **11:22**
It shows **11:06**
